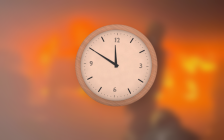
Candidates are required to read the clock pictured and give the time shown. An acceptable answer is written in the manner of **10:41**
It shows **11:50**
